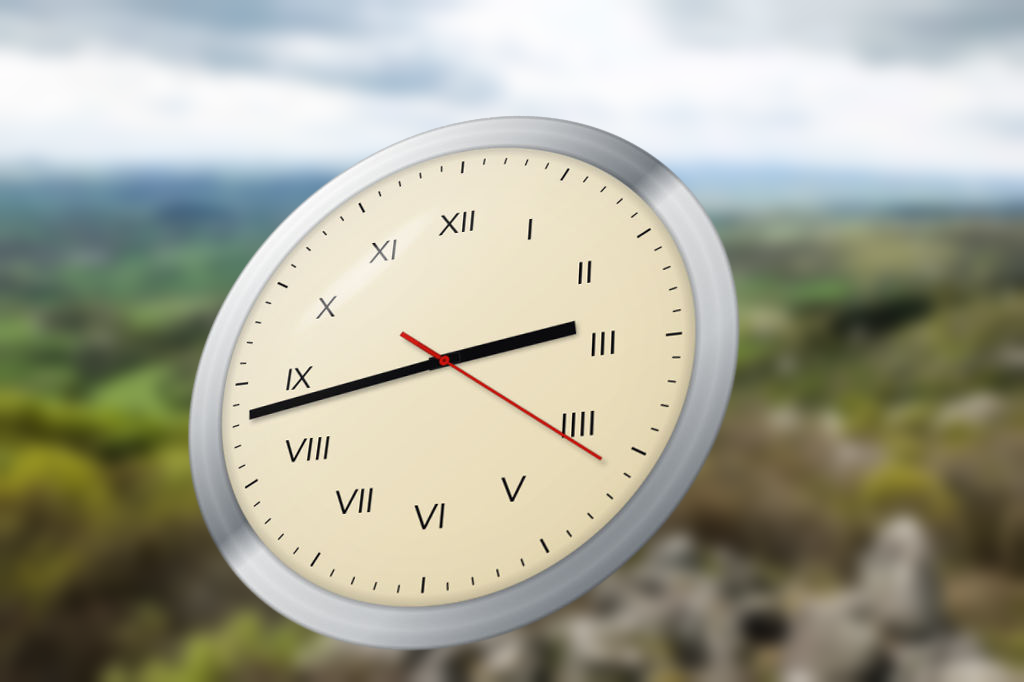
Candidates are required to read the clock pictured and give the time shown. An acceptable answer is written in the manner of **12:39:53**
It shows **2:43:21**
